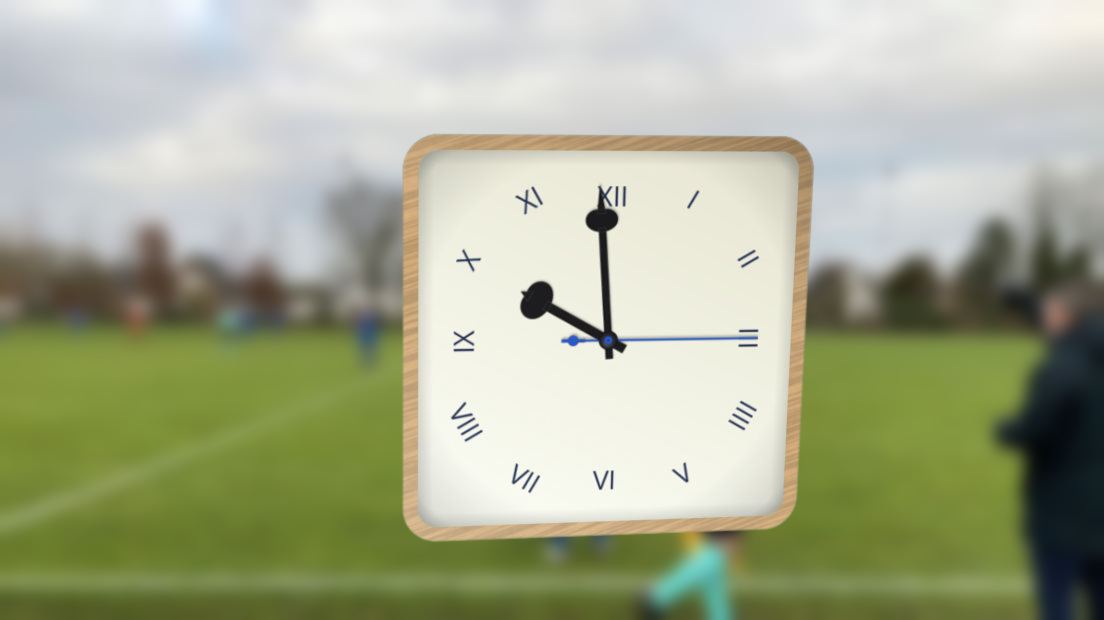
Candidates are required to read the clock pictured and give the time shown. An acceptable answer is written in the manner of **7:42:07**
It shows **9:59:15**
